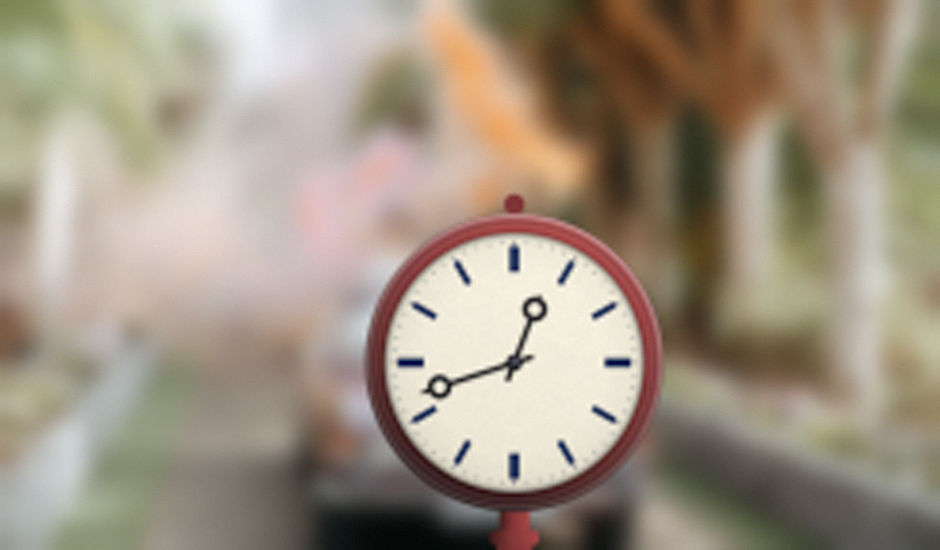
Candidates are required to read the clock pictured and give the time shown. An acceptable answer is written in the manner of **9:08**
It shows **12:42**
